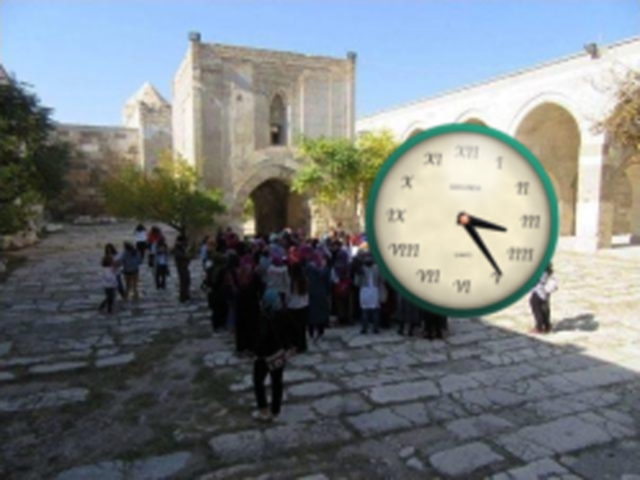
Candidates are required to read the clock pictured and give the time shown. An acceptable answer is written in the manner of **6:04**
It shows **3:24**
